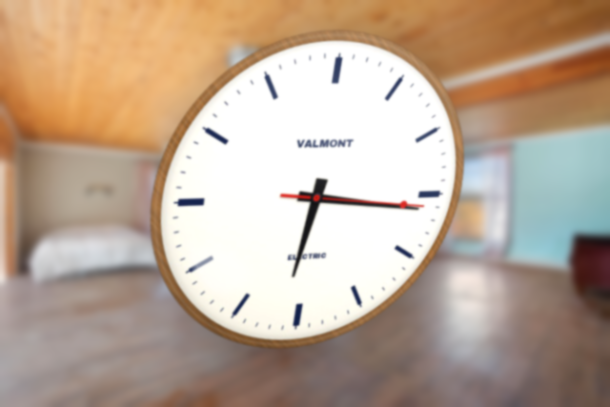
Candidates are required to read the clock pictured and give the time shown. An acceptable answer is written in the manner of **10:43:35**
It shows **6:16:16**
